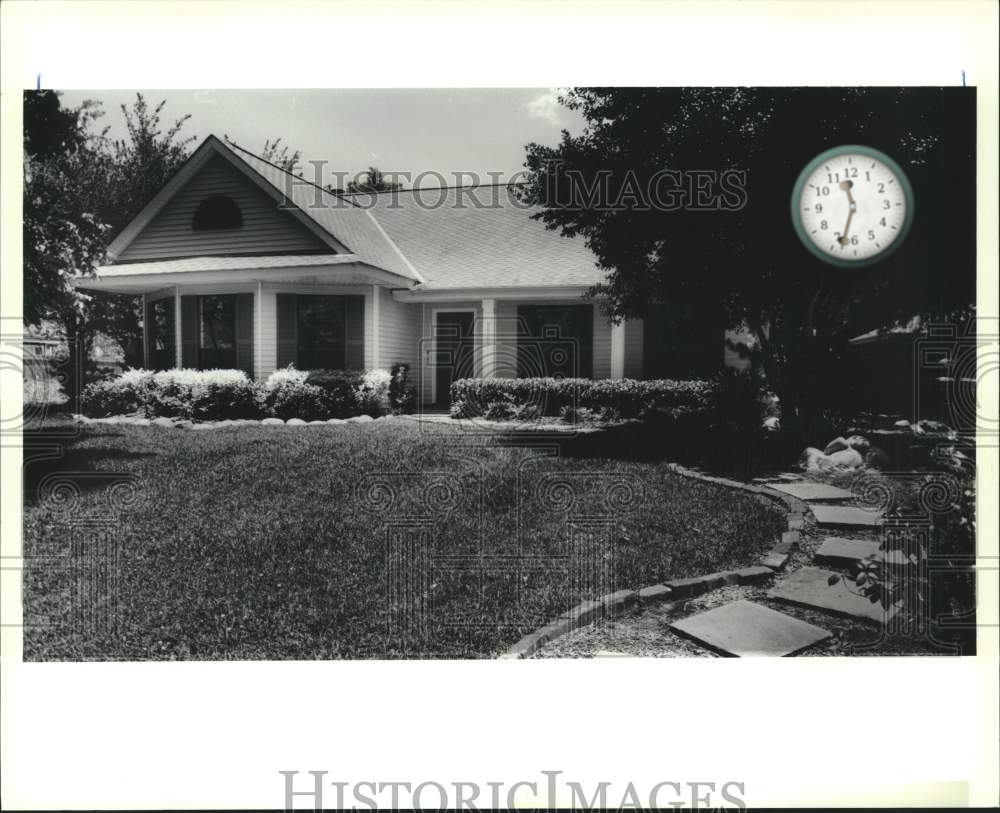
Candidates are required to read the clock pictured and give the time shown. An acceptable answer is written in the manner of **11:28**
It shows **11:33**
